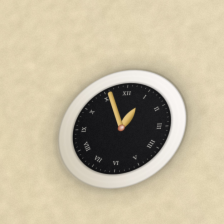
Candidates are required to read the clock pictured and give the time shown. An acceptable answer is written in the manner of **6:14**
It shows **12:56**
